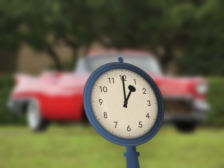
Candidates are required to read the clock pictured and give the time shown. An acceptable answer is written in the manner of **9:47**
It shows **1:00**
